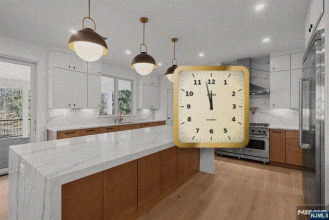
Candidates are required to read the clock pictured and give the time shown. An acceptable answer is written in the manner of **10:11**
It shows **11:58**
